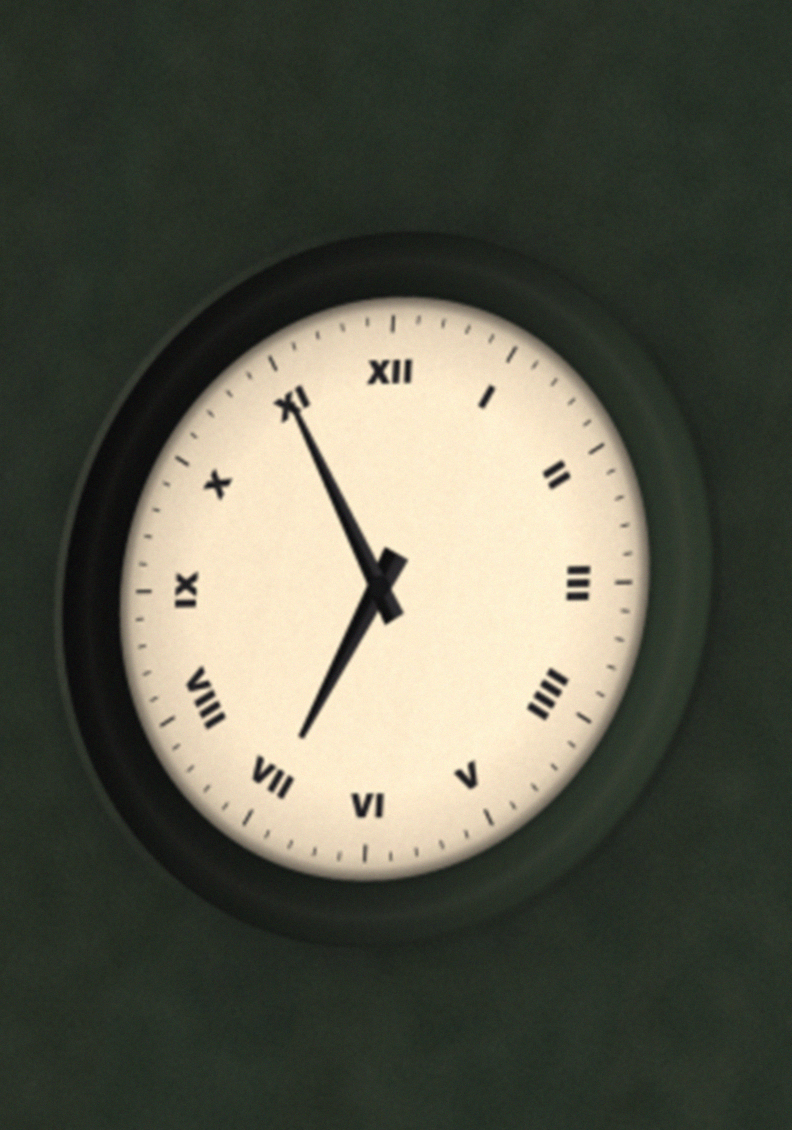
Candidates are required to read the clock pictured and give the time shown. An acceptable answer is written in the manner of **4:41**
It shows **6:55**
